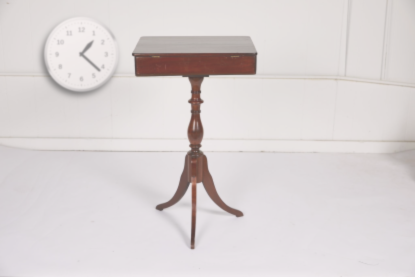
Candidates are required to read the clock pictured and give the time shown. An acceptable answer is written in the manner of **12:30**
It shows **1:22**
